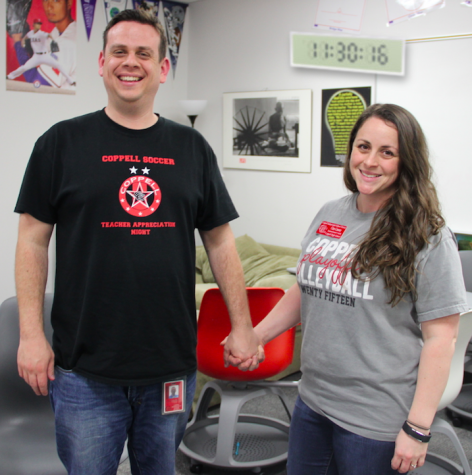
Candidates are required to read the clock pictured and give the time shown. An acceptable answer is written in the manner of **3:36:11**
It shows **11:30:16**
